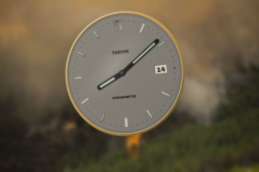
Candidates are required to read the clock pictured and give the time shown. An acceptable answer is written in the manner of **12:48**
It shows **8:09**
